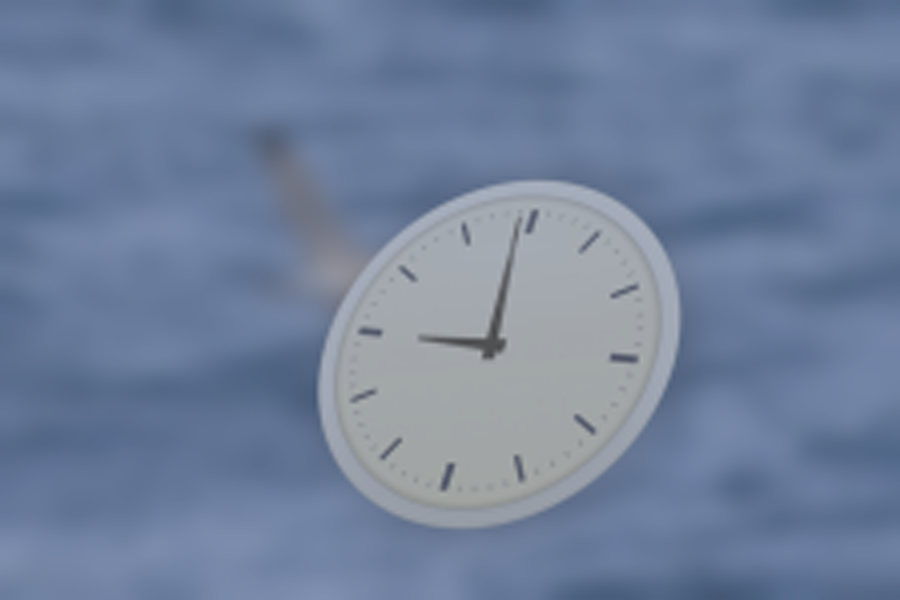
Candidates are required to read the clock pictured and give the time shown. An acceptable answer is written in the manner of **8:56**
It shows **8:59**
